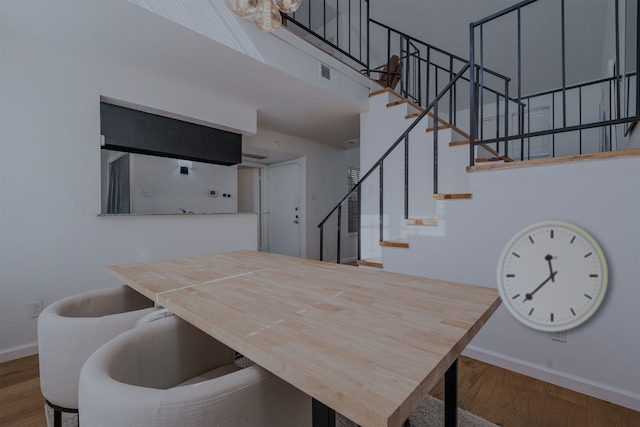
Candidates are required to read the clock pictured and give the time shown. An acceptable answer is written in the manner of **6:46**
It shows **11:38**
